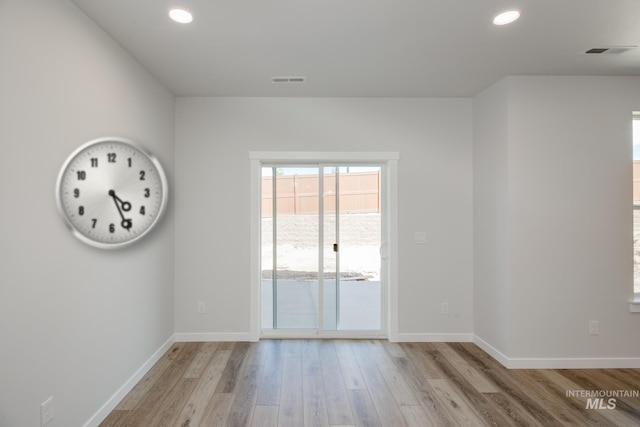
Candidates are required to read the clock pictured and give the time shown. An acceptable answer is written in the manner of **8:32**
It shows **4:26**
